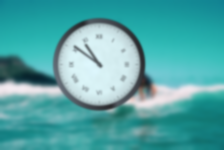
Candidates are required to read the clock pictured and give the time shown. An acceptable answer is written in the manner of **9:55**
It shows **10:51**
